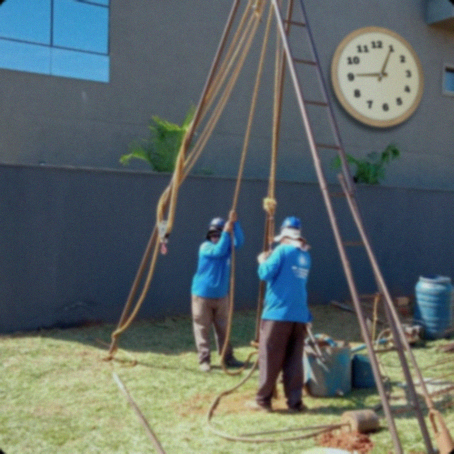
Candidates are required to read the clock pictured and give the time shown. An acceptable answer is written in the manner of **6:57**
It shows **9:05**
